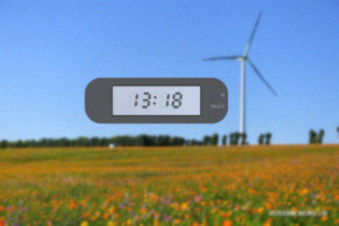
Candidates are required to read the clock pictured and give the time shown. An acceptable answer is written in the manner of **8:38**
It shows **13:18**
